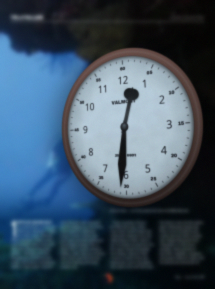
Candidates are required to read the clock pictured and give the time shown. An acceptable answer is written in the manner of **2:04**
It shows **12:31**
